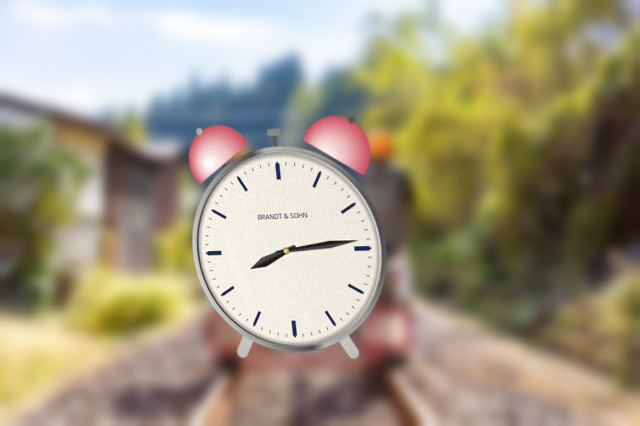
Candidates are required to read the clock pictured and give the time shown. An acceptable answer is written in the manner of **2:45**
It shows **8:14**
